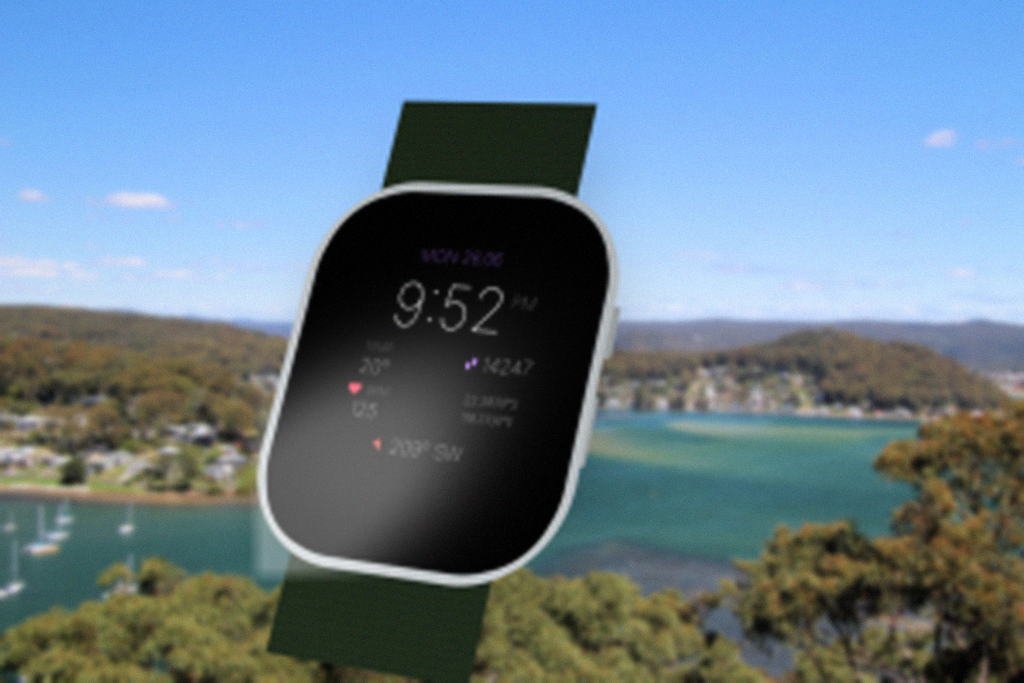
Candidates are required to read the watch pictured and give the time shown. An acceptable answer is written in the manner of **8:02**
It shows **9:52**
